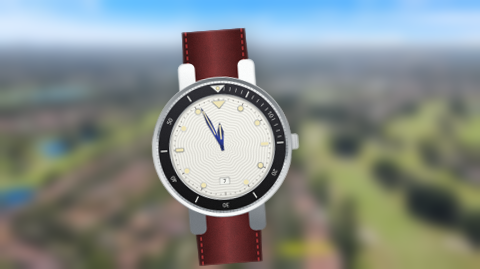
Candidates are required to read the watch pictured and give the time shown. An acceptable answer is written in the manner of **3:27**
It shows **11:56**
